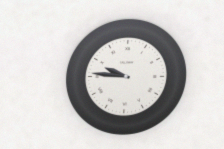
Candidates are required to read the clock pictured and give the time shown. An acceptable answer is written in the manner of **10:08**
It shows **9:46**
